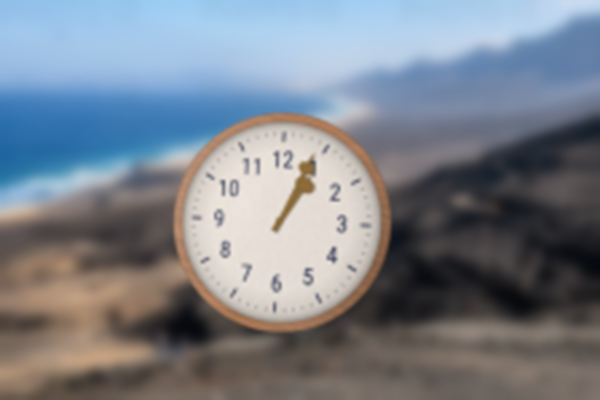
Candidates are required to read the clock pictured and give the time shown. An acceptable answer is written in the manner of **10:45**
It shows **1:04**
